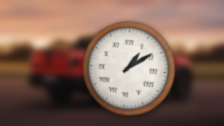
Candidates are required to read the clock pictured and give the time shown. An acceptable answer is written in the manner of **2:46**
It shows **1:09**
